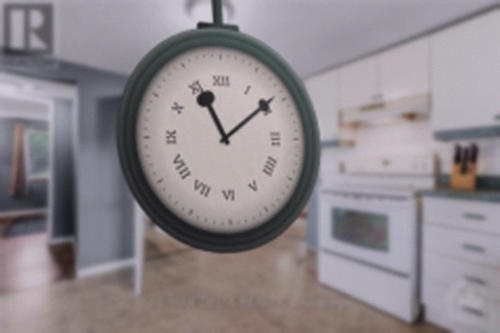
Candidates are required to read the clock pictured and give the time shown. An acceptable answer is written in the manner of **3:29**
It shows **11:09**
